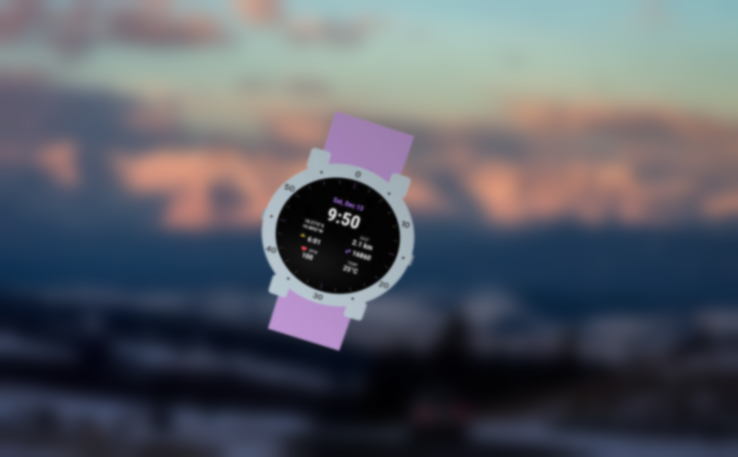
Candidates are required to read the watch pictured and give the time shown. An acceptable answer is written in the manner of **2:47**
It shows **9:50**
